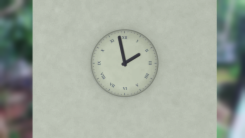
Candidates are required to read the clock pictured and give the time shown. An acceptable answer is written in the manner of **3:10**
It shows **1:58**
